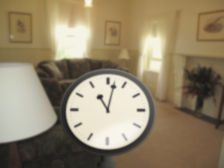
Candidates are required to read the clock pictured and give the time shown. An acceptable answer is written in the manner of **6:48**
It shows **11:02**
